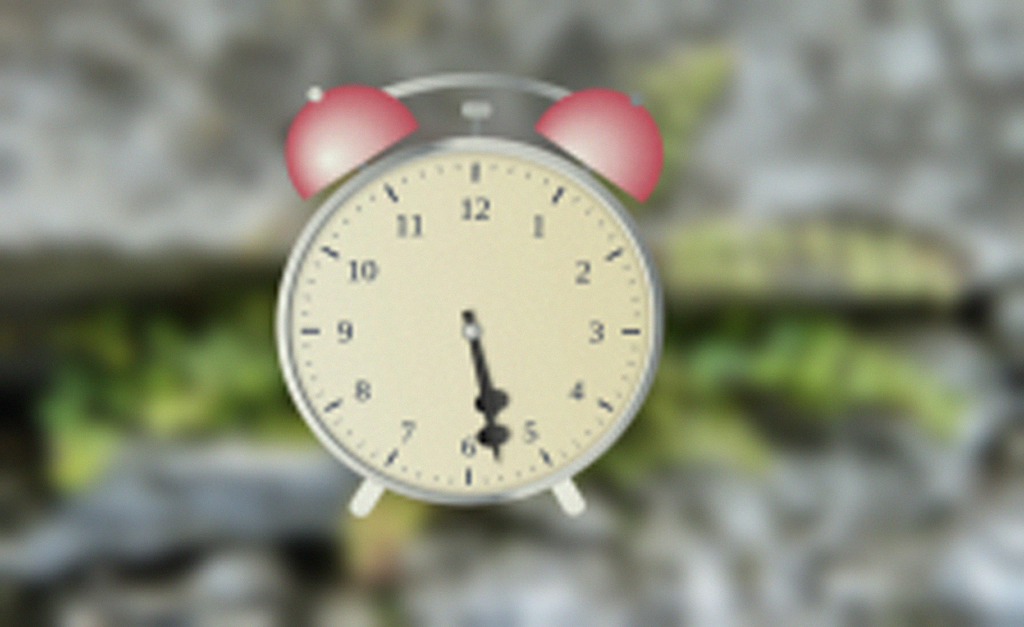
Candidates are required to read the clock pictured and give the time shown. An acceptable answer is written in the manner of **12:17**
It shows **5:28**
